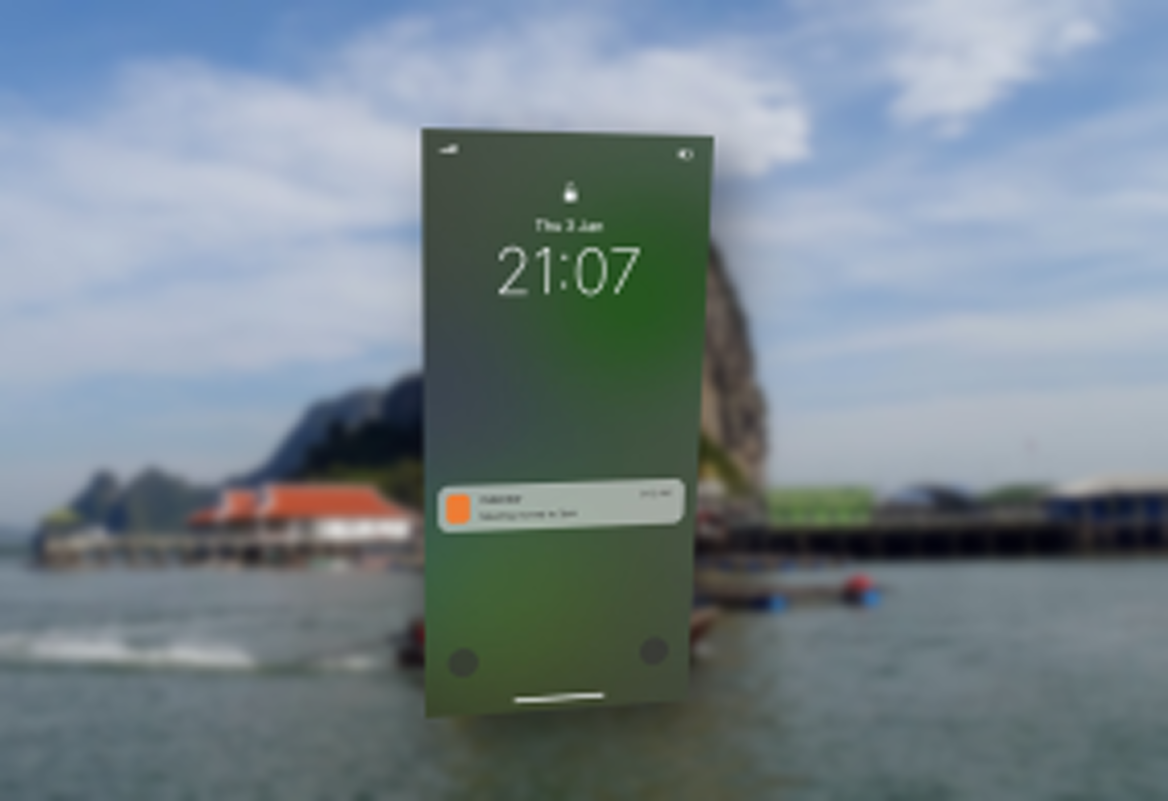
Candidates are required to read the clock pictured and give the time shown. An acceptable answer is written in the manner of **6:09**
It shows **21:07**
